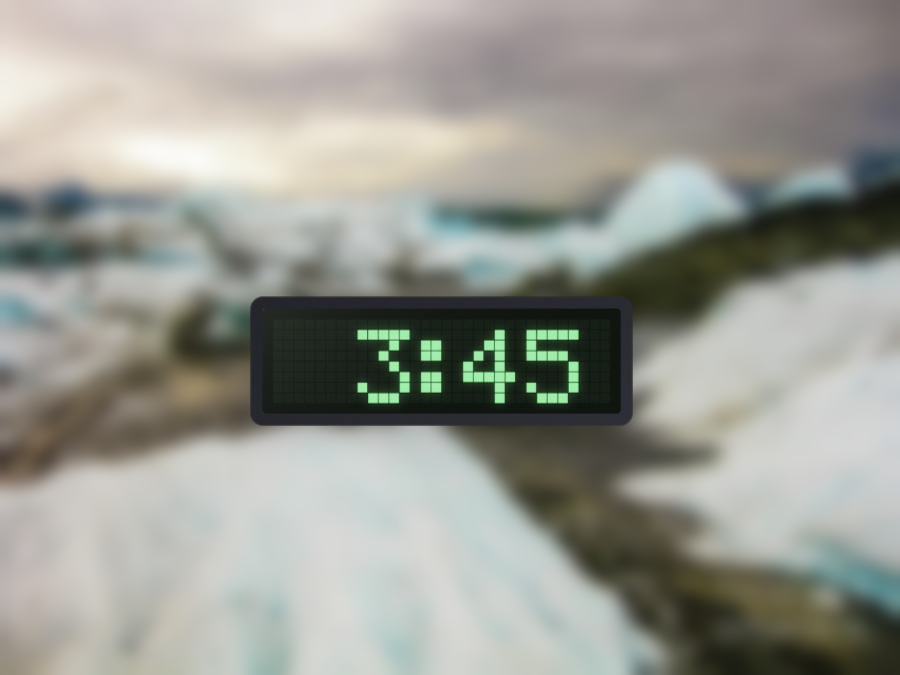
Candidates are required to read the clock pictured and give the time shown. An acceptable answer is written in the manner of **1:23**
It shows **3:45**
